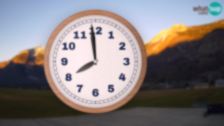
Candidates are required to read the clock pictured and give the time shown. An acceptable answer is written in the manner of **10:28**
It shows **7:59**
